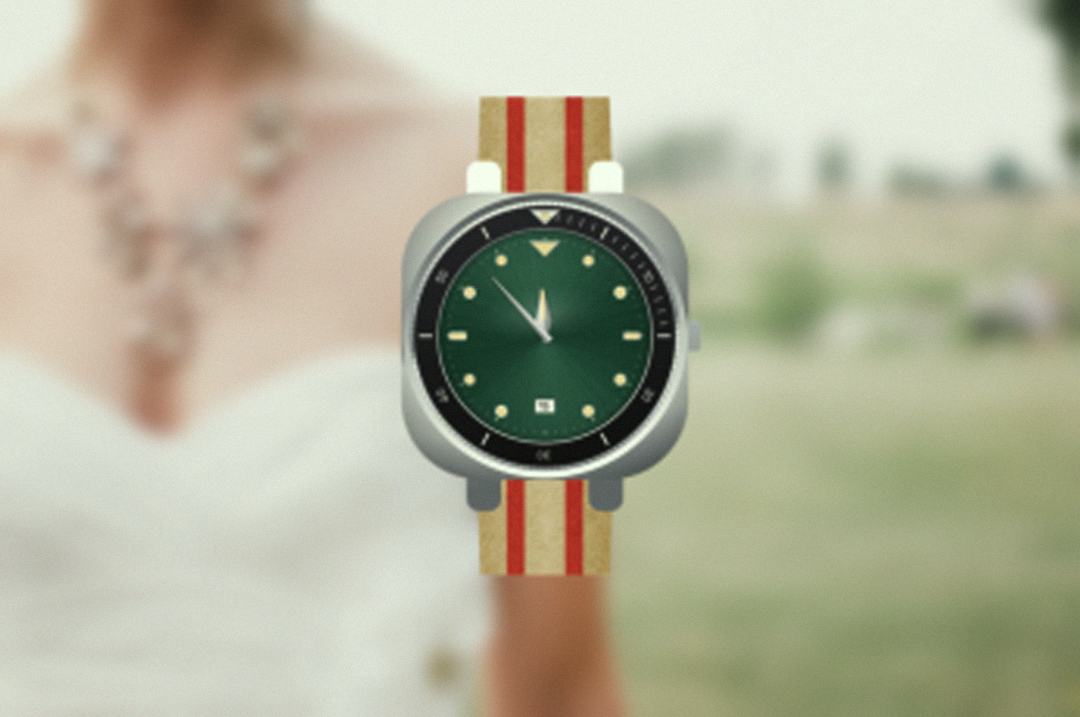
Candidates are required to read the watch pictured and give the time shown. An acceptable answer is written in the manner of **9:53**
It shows **11:53**
